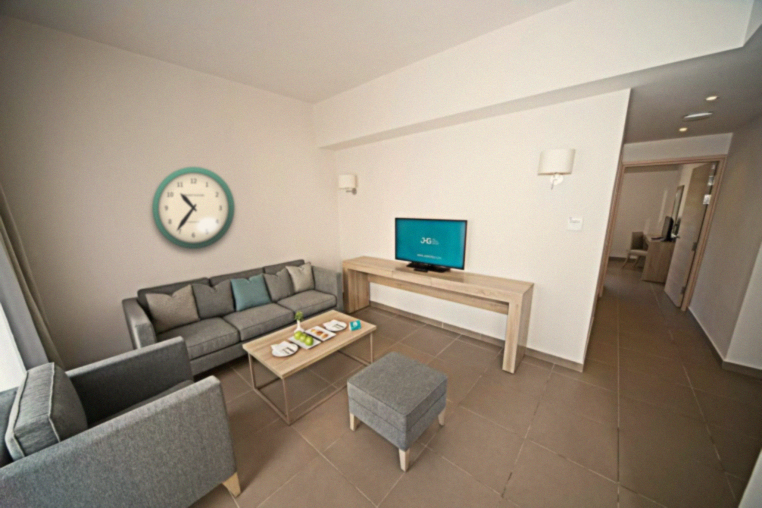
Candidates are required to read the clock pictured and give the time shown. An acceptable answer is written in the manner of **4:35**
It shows **10:36**
